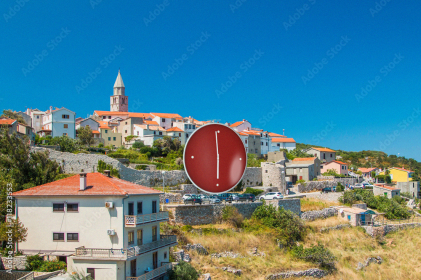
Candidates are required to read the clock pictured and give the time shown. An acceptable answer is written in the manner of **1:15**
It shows **5:59**
